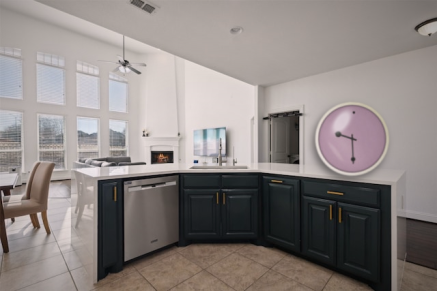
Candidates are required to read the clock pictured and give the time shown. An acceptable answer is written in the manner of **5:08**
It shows **9:29**
